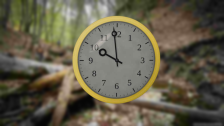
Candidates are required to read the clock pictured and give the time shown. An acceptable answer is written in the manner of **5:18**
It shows **9:59**
